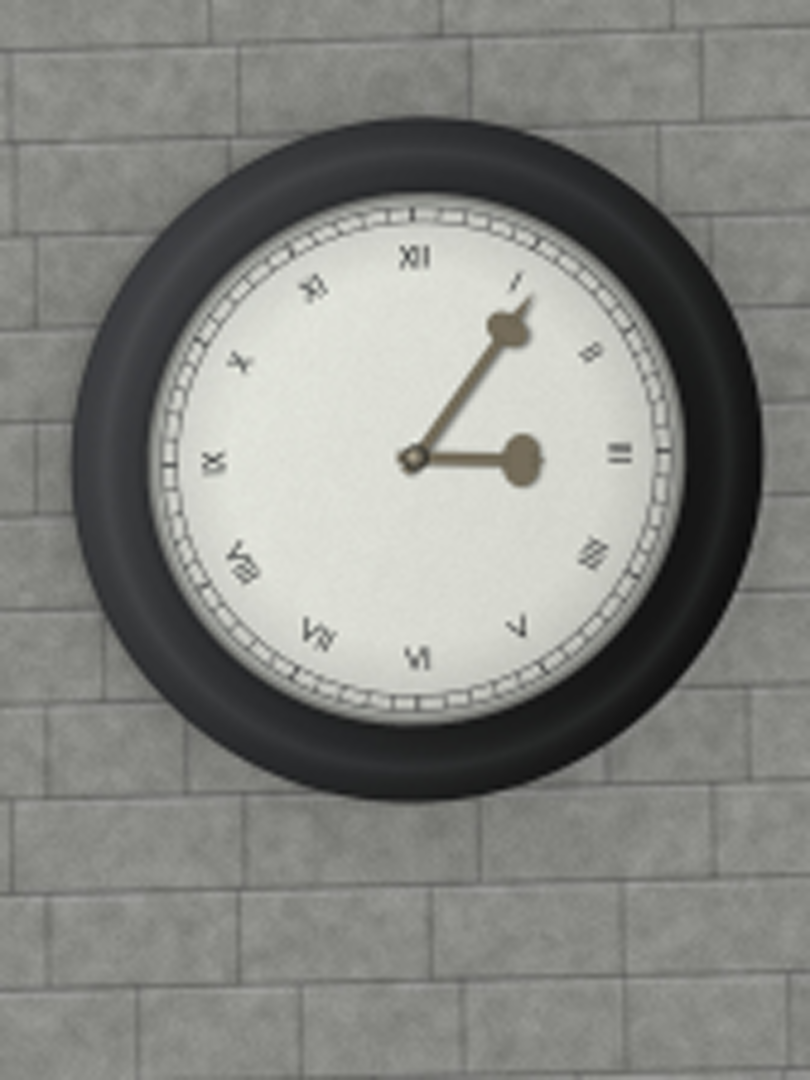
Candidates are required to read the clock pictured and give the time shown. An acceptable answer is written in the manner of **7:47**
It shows **3:06**
